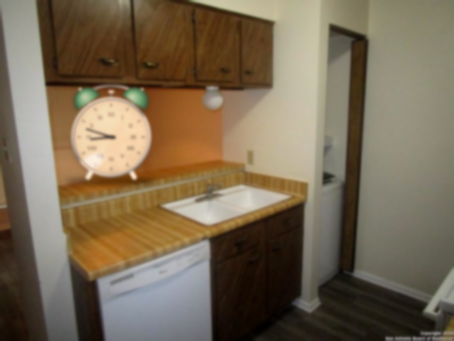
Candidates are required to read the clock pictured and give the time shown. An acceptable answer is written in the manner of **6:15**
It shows **8:48**
